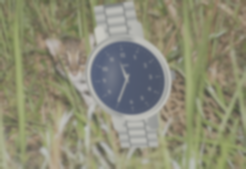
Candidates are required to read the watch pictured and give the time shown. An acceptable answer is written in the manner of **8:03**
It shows **11:35**
